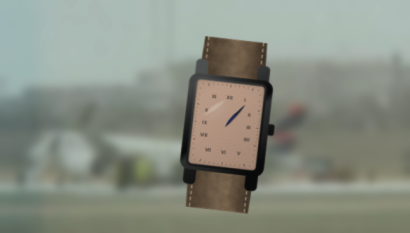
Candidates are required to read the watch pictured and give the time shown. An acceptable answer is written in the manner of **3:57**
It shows **1:06**
